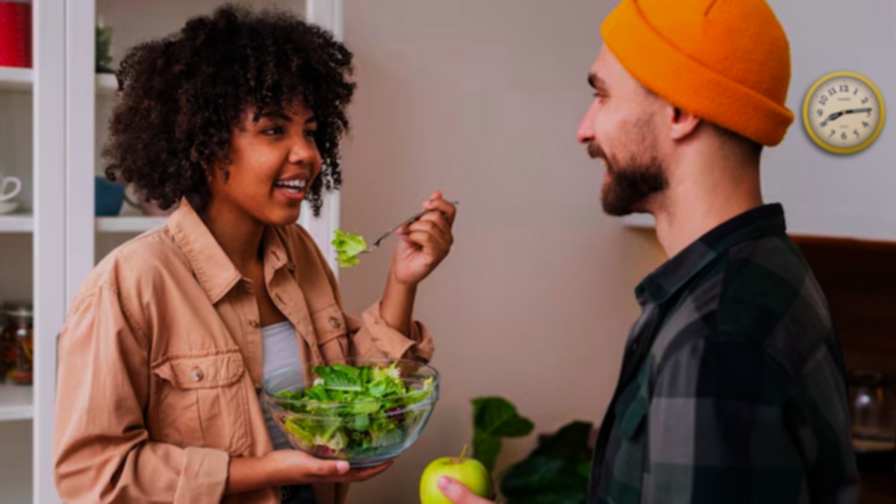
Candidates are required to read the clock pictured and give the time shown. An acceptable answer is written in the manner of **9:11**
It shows **8:14**
